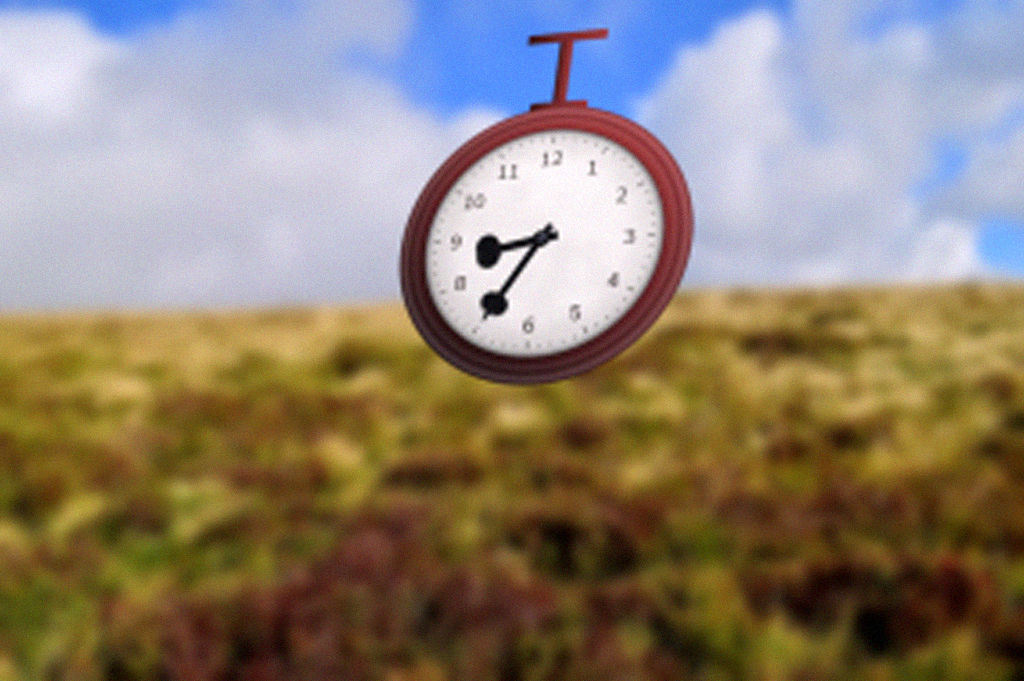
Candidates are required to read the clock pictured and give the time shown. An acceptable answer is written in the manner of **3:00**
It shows **8:35**
